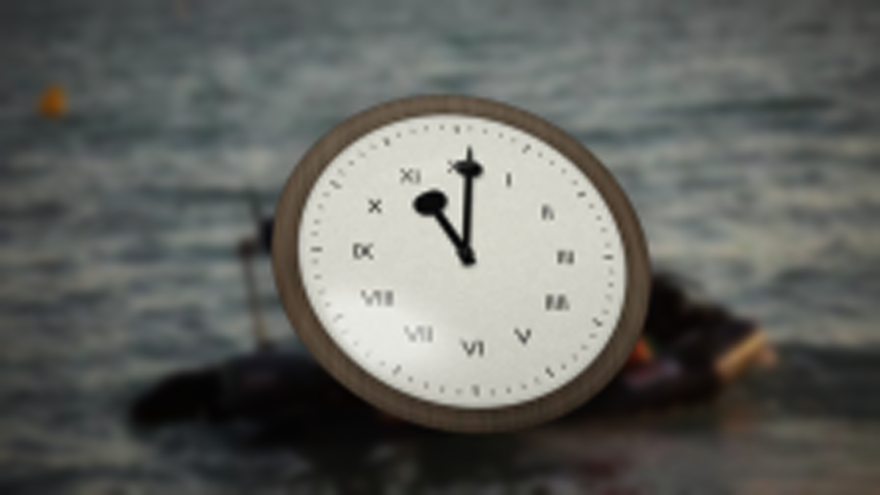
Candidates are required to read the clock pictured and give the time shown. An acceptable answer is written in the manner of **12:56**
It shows **11:01**
